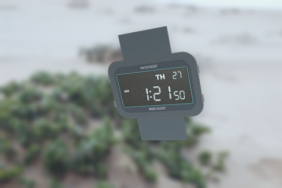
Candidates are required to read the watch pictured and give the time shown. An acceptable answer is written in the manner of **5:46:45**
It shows **1:21:50**
